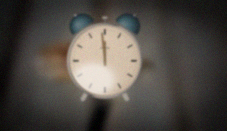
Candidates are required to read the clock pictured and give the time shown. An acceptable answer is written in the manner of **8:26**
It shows **11:59**
